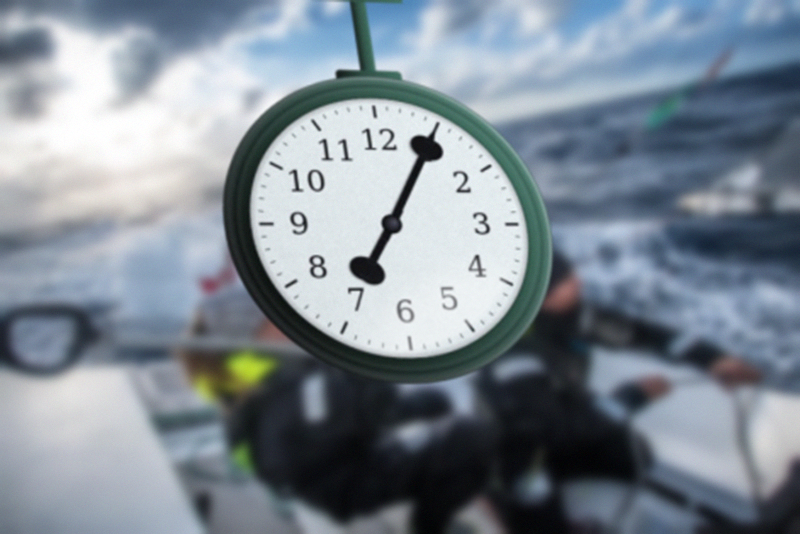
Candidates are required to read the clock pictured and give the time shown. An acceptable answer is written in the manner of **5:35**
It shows **7:05**
